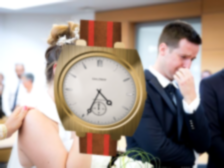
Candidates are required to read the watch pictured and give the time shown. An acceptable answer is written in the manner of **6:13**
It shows **4:34**
